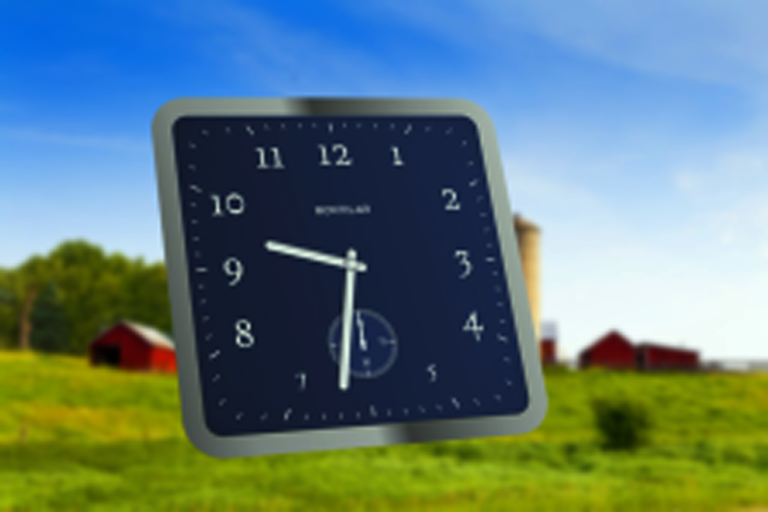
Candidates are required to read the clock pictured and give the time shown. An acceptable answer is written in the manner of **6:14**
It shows **9:32**
